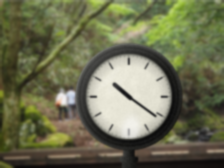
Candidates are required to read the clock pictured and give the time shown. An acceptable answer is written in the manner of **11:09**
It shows **10:21**
